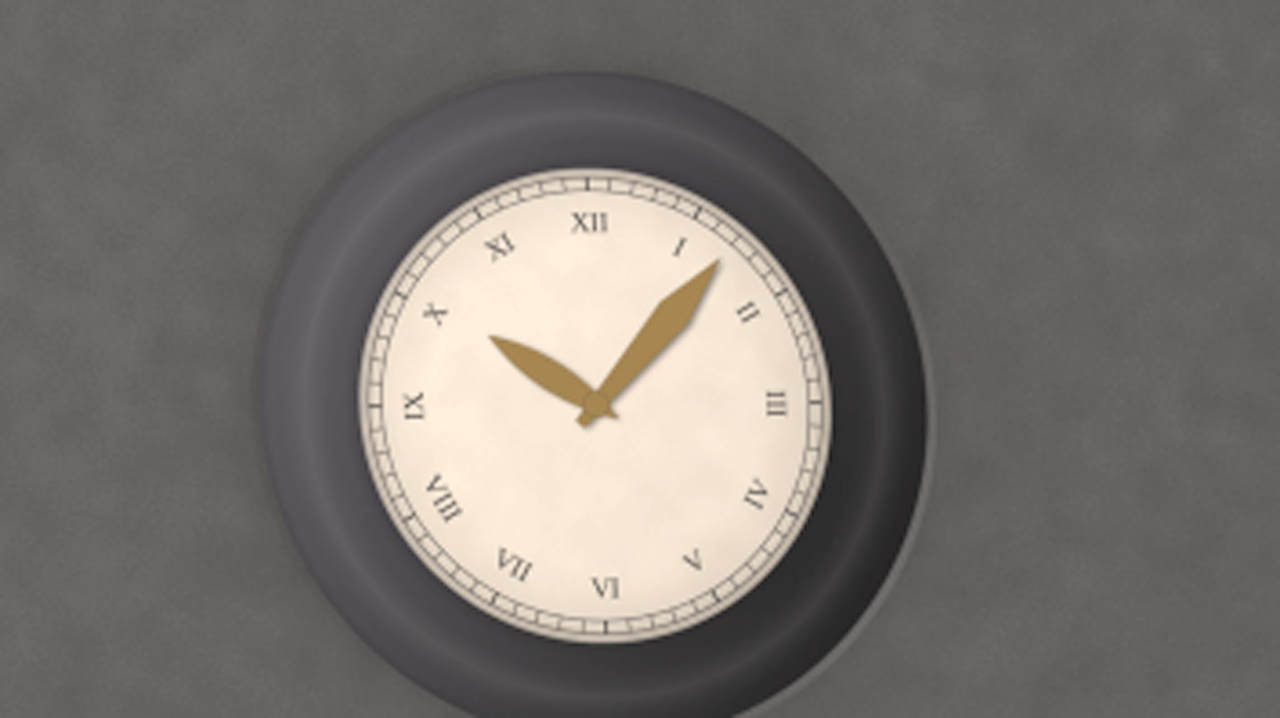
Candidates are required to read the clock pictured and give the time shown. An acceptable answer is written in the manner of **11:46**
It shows **10:07**
